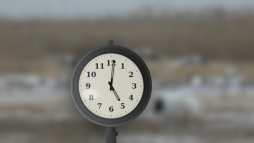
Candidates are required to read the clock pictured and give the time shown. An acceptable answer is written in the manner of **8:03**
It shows **5:01**
